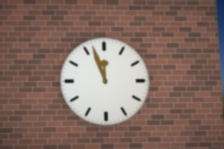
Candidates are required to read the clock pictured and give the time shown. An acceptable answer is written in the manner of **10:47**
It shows **11:57**
